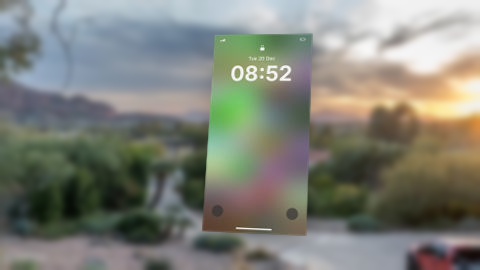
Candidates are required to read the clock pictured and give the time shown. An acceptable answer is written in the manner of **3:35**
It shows **8:52**
